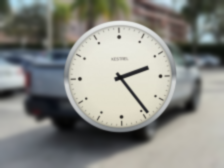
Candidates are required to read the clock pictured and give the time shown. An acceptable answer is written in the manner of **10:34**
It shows **2:24**
